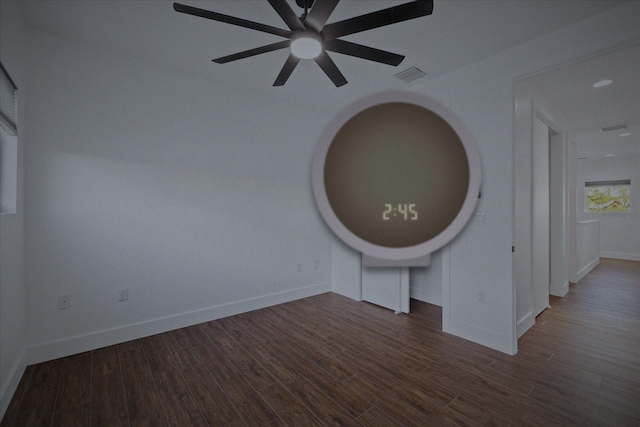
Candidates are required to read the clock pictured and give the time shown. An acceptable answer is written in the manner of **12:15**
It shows **2:45**
